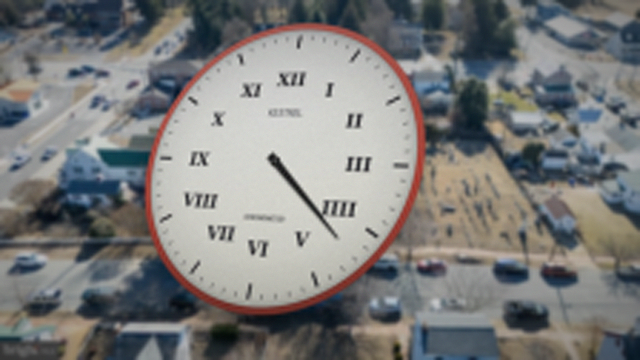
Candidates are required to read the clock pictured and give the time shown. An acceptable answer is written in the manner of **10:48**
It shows **4:22**
